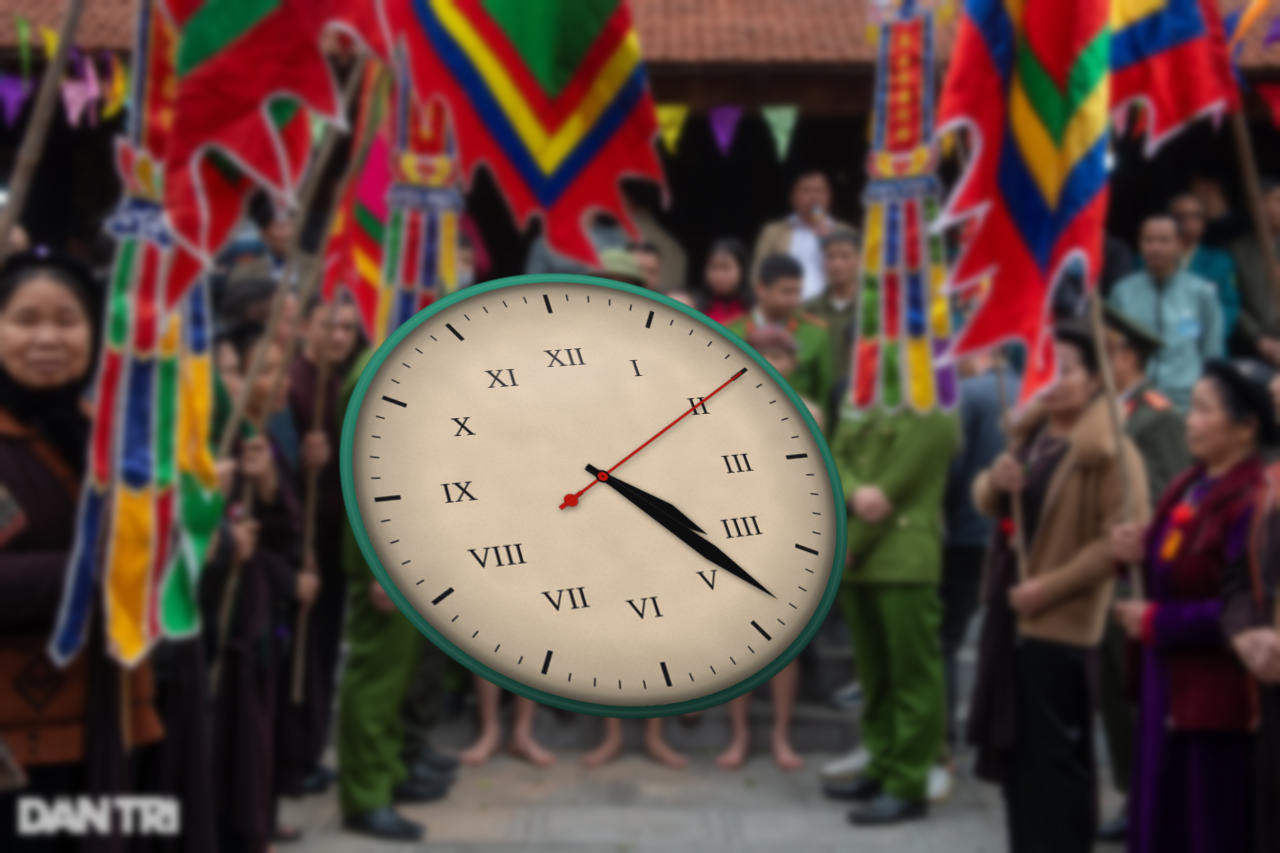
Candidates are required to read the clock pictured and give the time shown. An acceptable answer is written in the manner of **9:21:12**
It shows **4:23:10**
